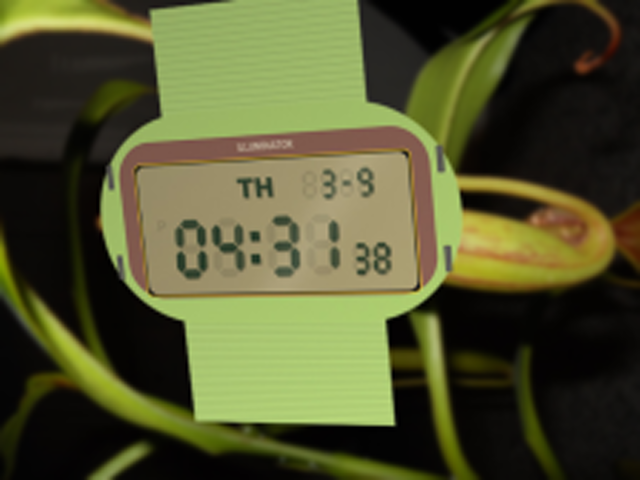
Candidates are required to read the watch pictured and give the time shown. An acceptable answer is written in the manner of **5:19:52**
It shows **4:31:38**
